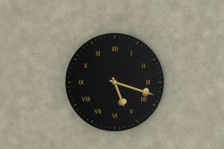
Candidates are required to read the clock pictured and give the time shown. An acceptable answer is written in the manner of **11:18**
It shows **5:18**
